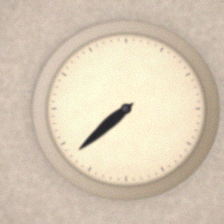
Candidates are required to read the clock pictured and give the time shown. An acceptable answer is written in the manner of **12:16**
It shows **7:38**
